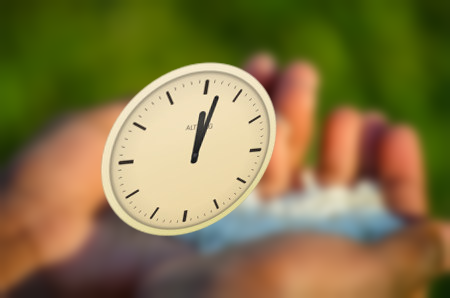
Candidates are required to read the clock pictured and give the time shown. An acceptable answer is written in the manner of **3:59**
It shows **12:02**
